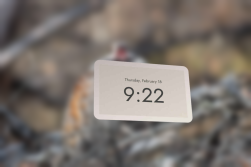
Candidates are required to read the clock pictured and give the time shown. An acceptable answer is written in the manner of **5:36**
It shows **9:22**
